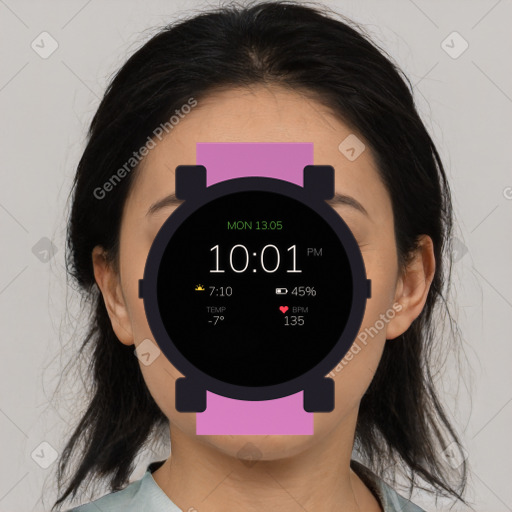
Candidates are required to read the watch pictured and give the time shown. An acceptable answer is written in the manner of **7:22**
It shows **10:01**
